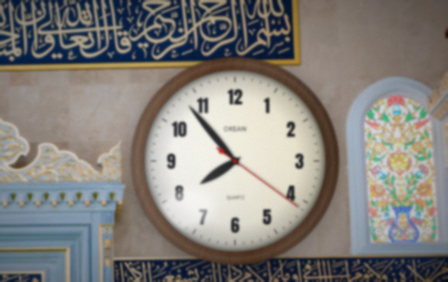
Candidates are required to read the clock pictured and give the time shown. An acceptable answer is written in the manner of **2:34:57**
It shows **7:53:21**
